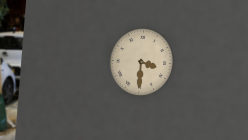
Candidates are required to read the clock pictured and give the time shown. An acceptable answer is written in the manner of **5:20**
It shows **3:30**
